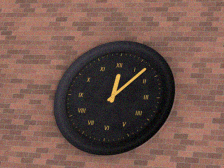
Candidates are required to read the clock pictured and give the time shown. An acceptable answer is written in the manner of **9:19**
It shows **12:07**
